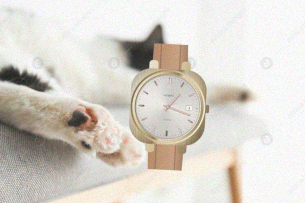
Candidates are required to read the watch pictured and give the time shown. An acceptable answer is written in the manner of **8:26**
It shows **1:18**
